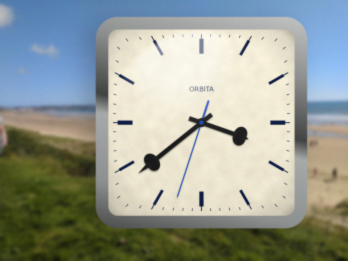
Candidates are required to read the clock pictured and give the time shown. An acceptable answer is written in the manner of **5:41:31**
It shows **3:38:33**
